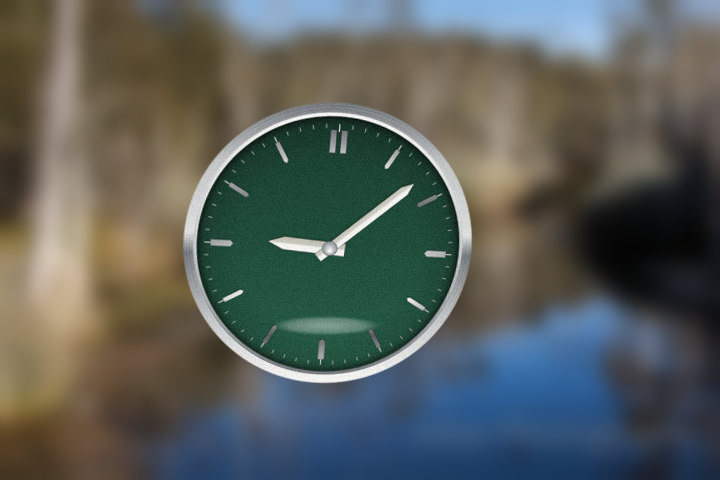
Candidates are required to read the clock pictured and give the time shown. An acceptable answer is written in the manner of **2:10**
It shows **9:08**
